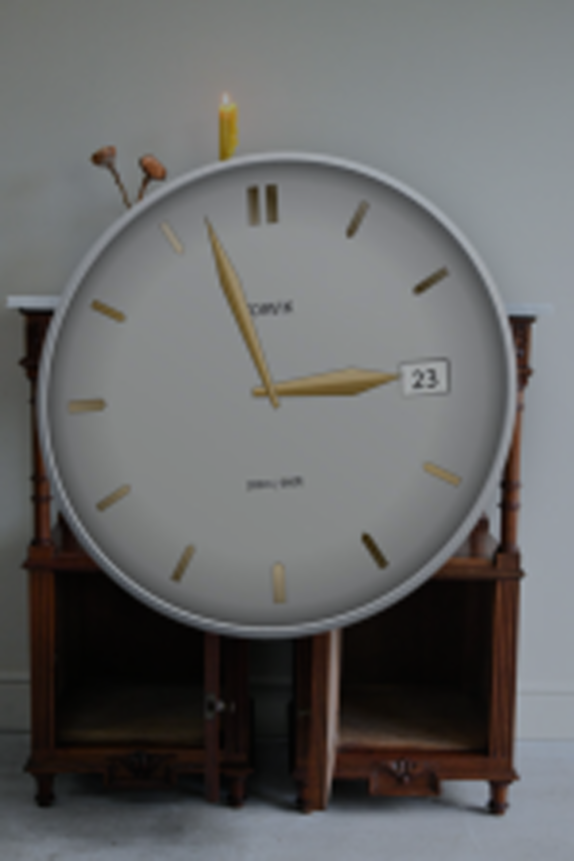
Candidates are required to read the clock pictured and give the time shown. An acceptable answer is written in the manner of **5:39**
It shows **2:57**
